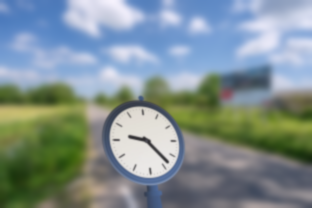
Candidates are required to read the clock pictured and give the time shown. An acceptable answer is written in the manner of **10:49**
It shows **9:23**
